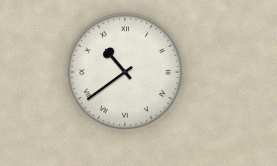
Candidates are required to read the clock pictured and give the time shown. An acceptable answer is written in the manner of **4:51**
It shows **10:39**
